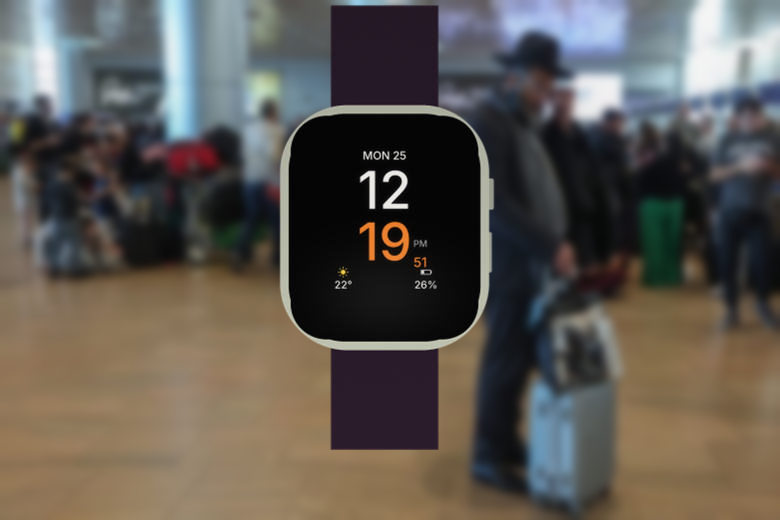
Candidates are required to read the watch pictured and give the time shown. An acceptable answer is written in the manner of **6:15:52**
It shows **12:19:51**
